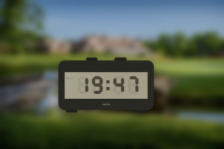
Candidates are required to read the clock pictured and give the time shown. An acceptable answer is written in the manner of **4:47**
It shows **19:47**
